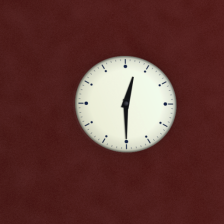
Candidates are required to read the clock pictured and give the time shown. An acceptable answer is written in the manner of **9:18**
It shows **12:30**
